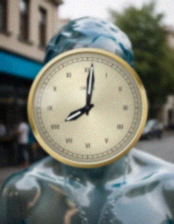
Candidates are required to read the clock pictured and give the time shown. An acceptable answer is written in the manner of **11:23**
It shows **8:01**
